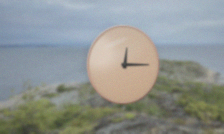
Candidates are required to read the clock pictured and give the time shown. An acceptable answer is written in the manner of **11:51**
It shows **12:15**
